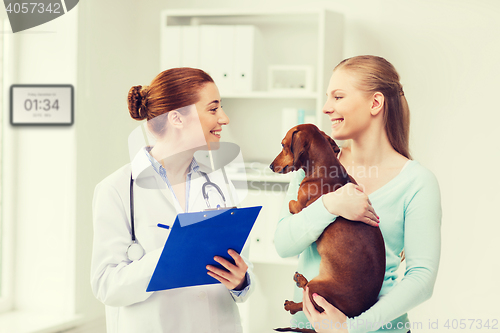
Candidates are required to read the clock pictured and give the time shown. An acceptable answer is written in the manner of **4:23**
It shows **1:34**
